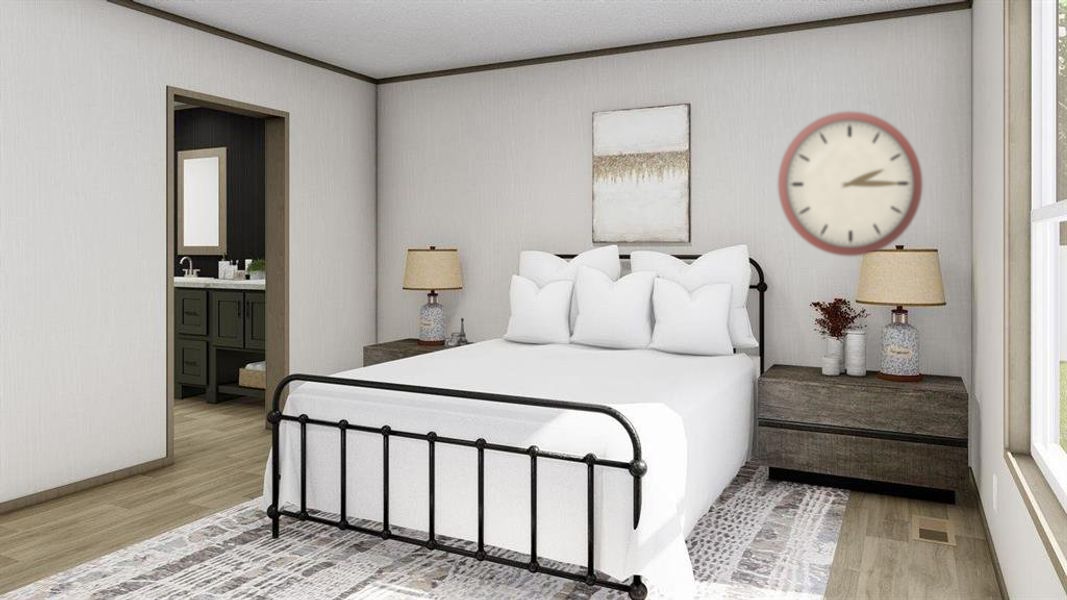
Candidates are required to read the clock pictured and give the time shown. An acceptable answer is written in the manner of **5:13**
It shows **2:15**
